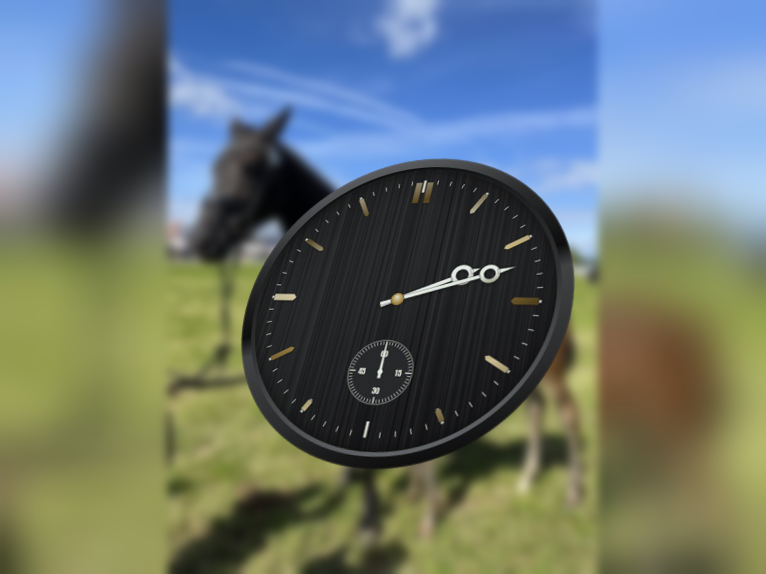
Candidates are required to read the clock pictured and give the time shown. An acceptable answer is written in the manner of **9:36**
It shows **2:12**
